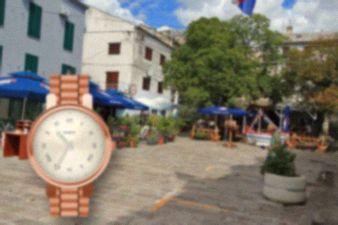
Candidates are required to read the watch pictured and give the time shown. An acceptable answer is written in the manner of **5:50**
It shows **10:35**
